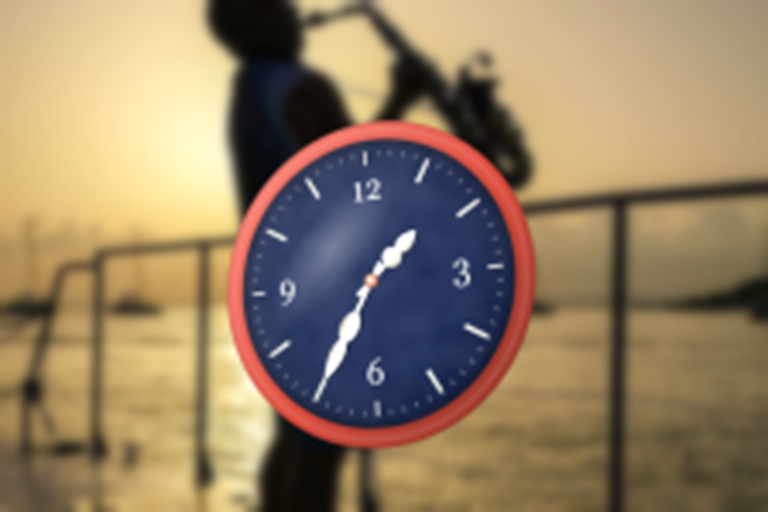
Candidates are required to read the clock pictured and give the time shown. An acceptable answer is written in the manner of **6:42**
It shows **1:35**
